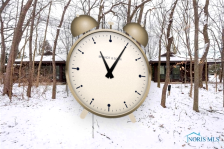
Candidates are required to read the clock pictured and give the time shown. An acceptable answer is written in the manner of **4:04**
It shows **11:05**
